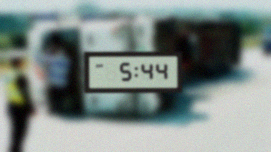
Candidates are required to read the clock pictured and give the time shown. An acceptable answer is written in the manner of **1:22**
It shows **5:44**
